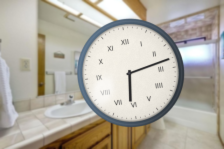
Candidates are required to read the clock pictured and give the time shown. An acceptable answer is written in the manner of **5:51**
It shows **6:13**
